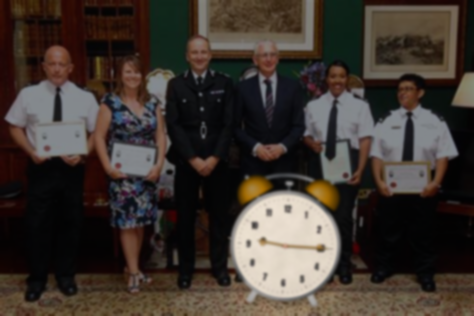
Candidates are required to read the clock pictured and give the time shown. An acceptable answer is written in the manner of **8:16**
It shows **9:15**
